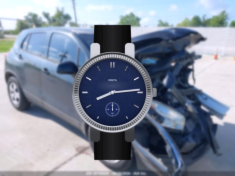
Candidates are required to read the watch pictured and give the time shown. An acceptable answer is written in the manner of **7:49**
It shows **8:14**
